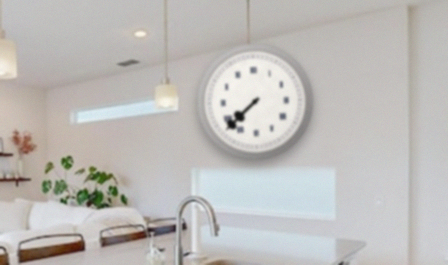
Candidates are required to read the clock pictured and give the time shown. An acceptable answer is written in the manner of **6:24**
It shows **7:38**
